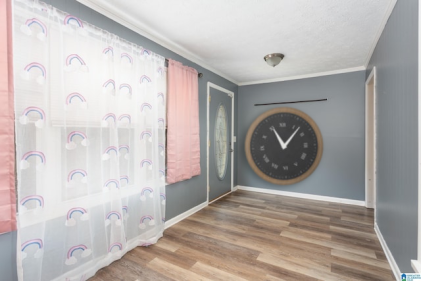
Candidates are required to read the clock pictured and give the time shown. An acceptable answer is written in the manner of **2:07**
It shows **11:07**
